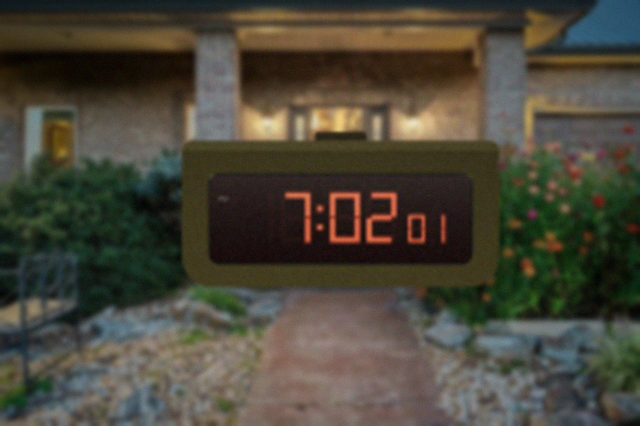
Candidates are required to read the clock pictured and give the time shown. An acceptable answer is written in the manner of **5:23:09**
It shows **7:02:01**
